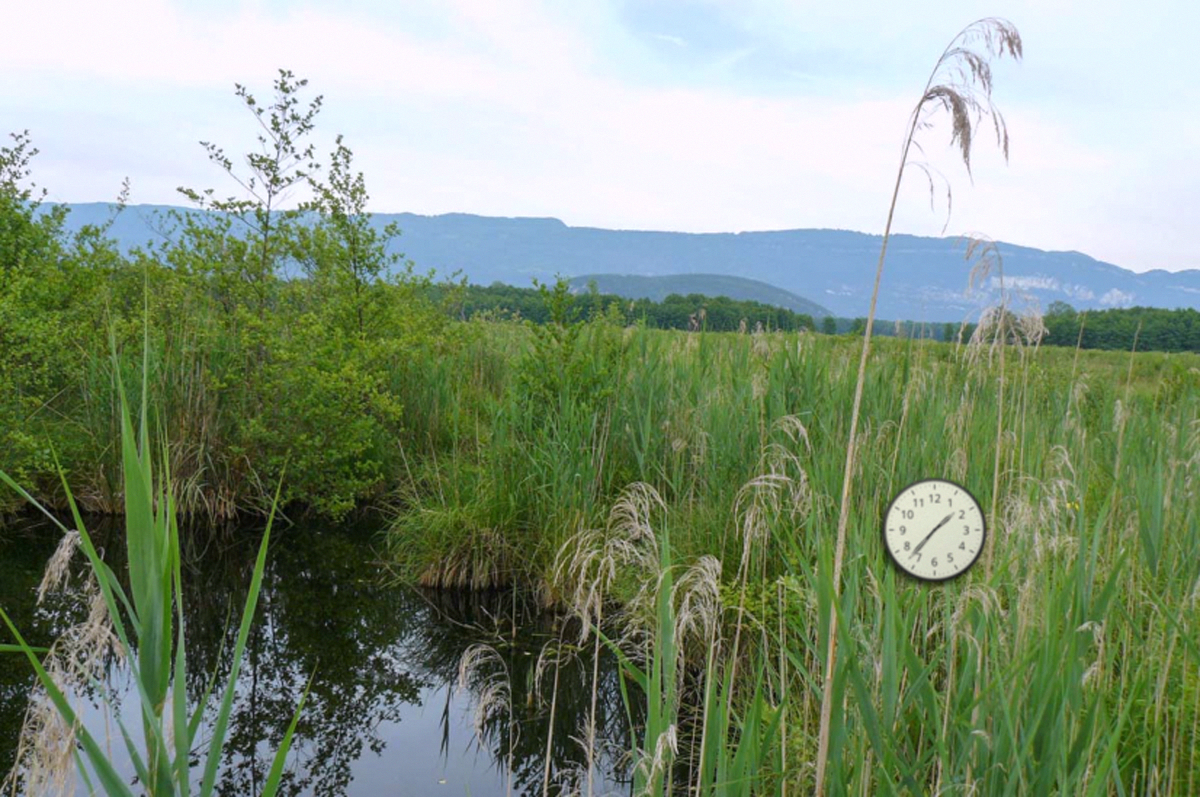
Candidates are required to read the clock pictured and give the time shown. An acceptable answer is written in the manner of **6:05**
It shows **1:37**
